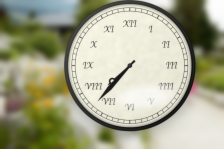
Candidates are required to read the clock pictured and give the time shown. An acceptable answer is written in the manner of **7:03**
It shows **7:37**
